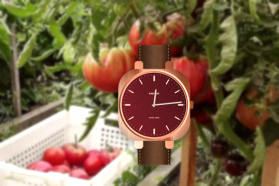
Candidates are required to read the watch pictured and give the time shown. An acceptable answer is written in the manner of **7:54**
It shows **12:14**
